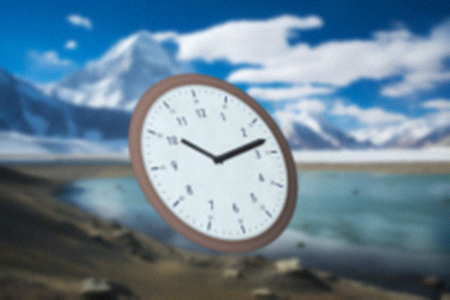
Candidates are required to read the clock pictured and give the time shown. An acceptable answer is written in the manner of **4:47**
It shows **10:13**
